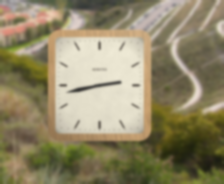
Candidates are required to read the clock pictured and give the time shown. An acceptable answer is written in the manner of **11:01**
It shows **2:43**
